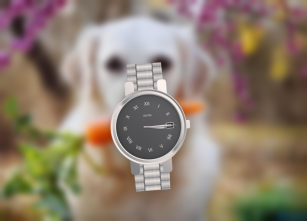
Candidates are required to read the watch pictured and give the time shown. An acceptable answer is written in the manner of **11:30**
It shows **3:15**
